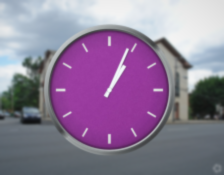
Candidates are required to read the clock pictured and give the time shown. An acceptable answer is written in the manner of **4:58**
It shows **1:04**
